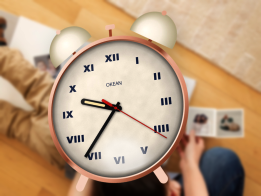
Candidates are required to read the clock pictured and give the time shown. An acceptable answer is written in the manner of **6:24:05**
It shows **9:36:21**
